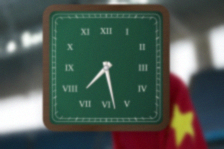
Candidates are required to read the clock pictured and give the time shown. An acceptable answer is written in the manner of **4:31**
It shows **7:28**
